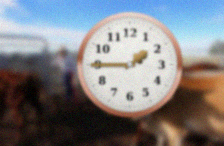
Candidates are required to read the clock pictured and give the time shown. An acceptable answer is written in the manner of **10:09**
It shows **1:45**
